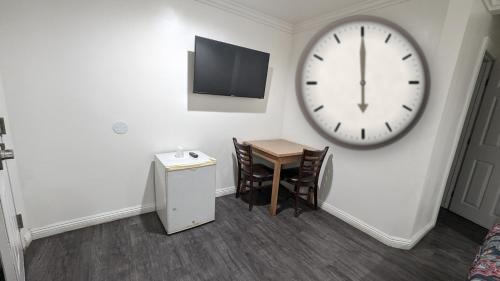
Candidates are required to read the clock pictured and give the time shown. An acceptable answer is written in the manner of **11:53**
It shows **6:00**
